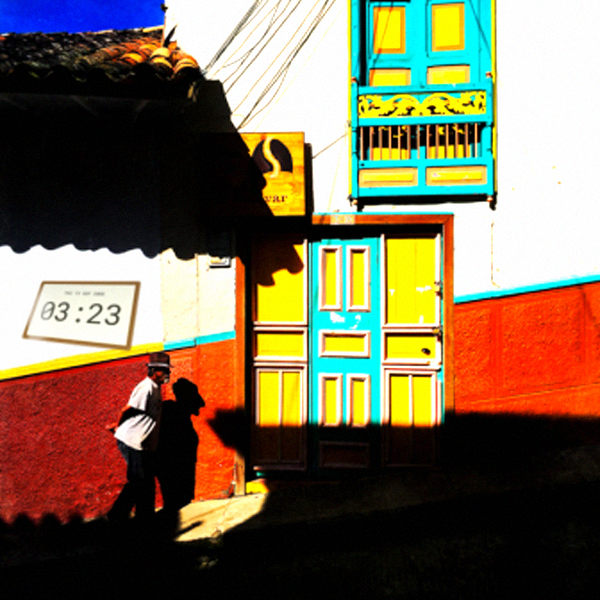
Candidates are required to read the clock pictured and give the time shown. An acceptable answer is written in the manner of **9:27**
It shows **3:23**
